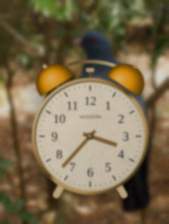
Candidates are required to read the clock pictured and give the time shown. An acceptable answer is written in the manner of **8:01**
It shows **3:37**
